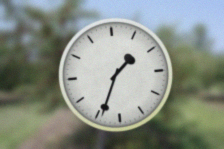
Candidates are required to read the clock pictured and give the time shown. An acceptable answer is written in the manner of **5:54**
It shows **1:34**
